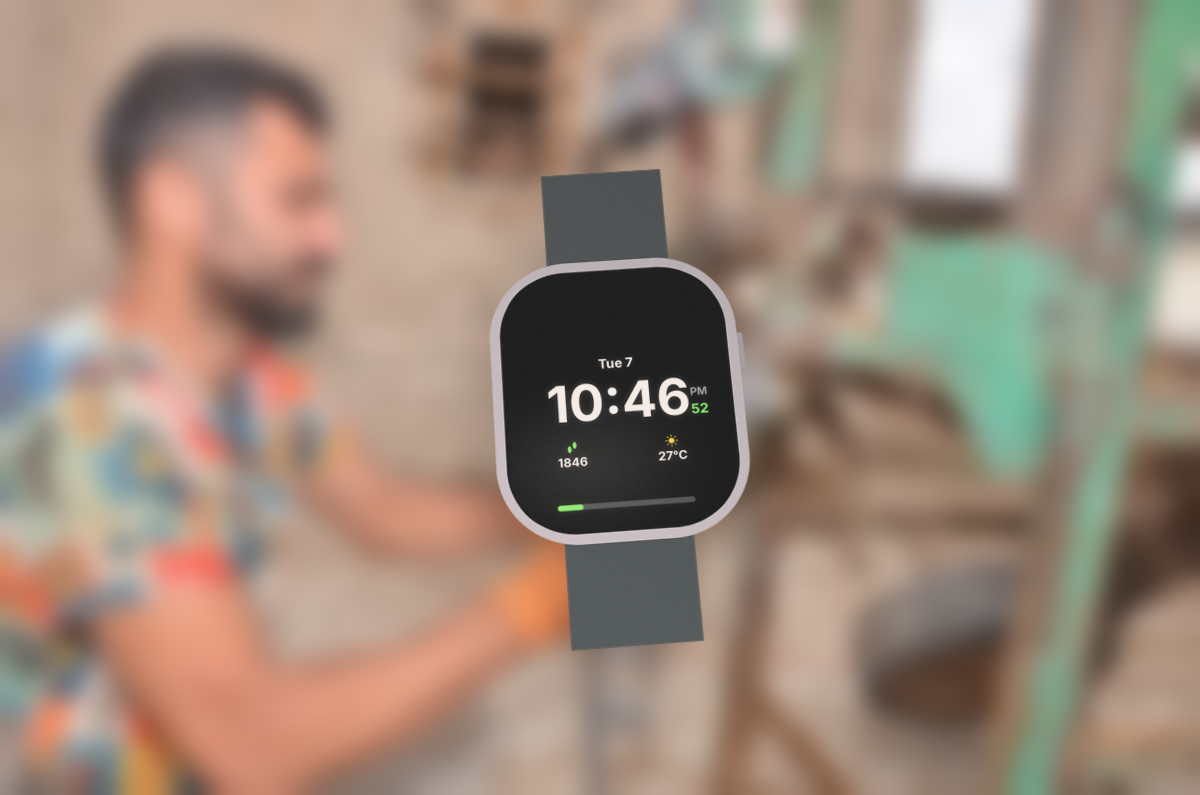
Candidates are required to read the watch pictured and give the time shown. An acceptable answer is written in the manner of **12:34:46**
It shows **10:46:52**
